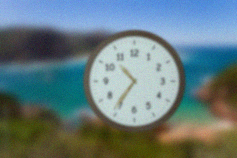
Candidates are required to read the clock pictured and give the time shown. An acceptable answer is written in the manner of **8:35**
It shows **10:36**
